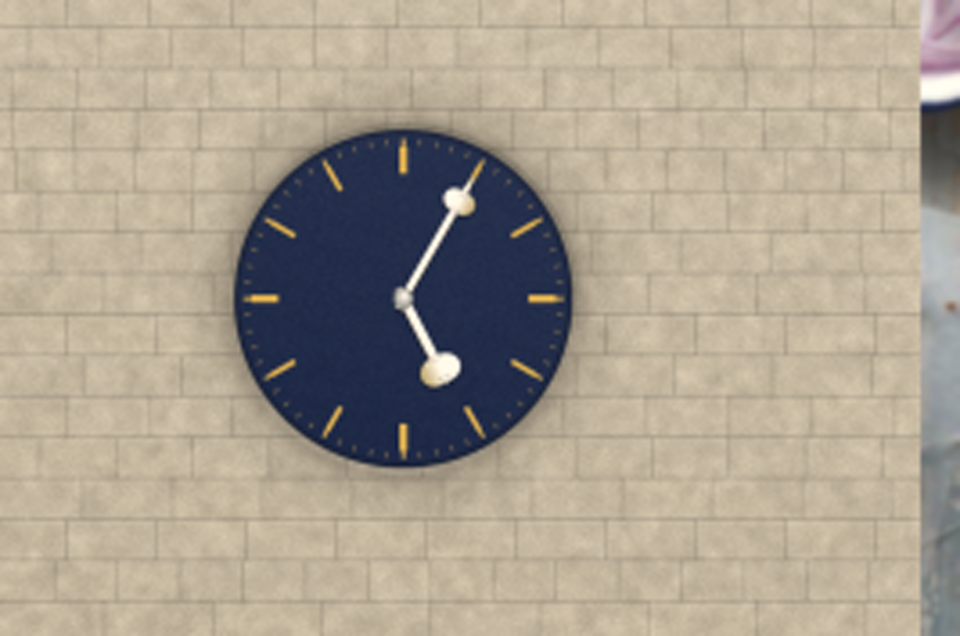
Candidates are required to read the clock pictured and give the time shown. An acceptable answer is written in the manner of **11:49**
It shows **5:05**
